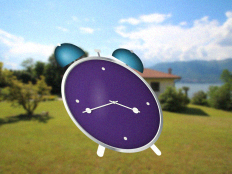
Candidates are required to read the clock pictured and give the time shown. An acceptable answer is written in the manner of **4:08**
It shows **3:42**
